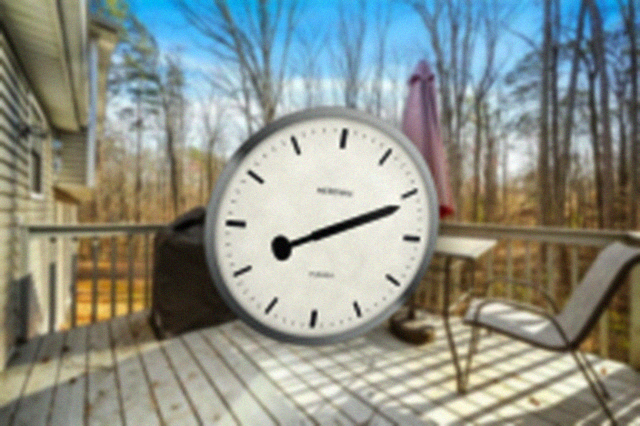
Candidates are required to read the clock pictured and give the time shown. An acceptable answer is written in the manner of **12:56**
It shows **8:11**
